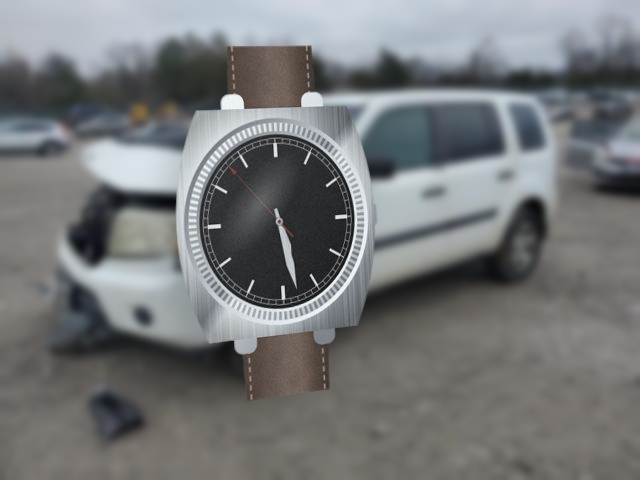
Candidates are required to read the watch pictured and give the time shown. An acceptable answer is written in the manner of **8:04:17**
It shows **5:27:53**
